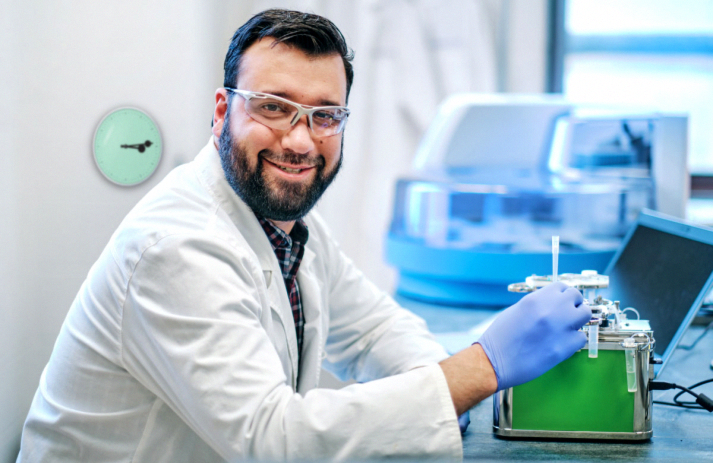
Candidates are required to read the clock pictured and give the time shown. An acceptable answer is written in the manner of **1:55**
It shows **3:14**
